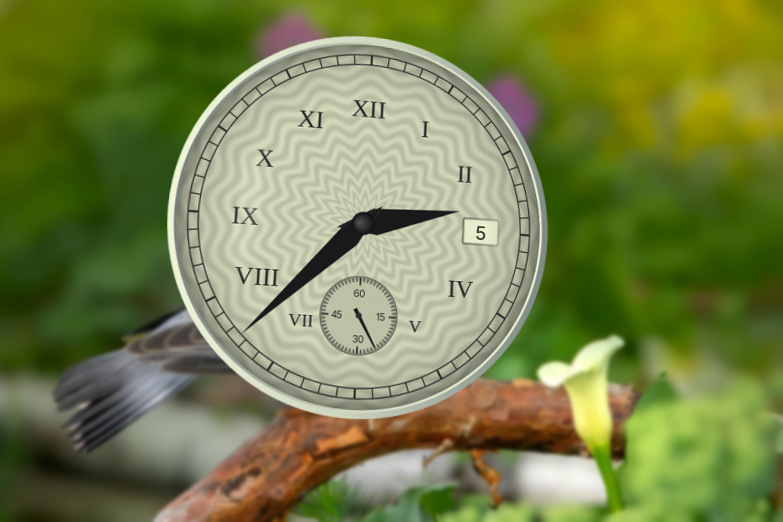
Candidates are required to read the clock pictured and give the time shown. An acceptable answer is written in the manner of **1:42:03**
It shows **2:37:25**
